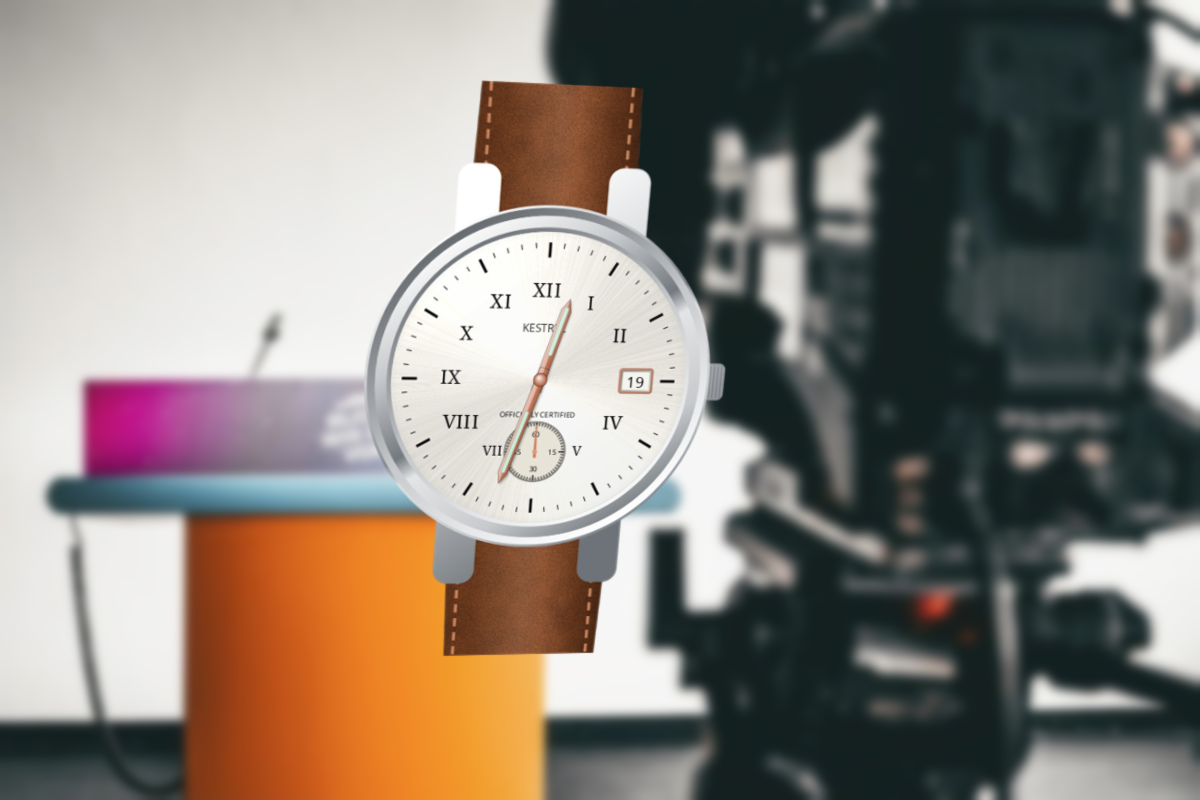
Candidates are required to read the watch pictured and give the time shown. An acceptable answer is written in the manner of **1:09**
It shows **12:33**
